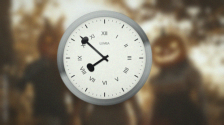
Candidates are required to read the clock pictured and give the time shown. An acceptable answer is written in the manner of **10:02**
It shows **7:52**
